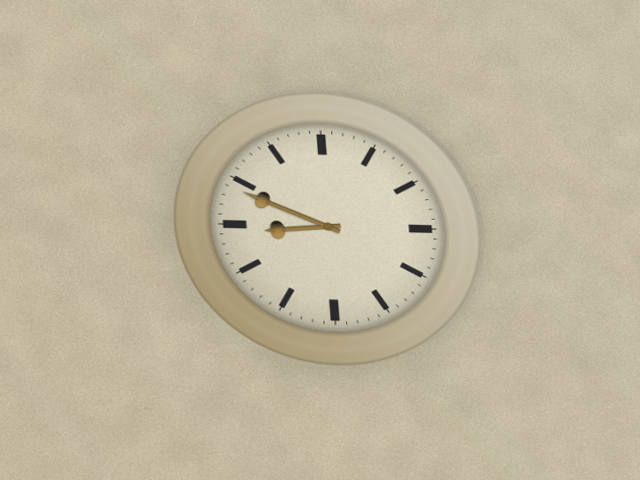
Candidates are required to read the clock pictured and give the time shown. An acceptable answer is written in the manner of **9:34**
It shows **8:49**
